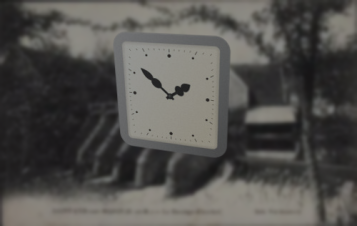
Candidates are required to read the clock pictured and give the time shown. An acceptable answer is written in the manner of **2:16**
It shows **1:52**
